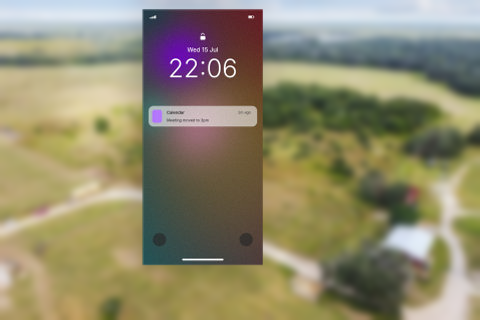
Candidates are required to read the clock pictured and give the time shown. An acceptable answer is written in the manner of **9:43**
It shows **22:06**
